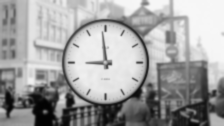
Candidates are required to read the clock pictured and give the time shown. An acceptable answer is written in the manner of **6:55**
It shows **8:59**
